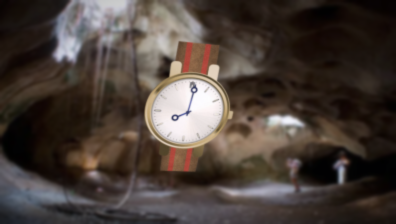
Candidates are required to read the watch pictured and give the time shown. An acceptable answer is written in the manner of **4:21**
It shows **8:01**
